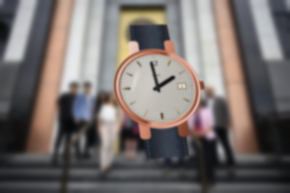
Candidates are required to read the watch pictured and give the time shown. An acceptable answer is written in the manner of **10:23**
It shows **1:59**
